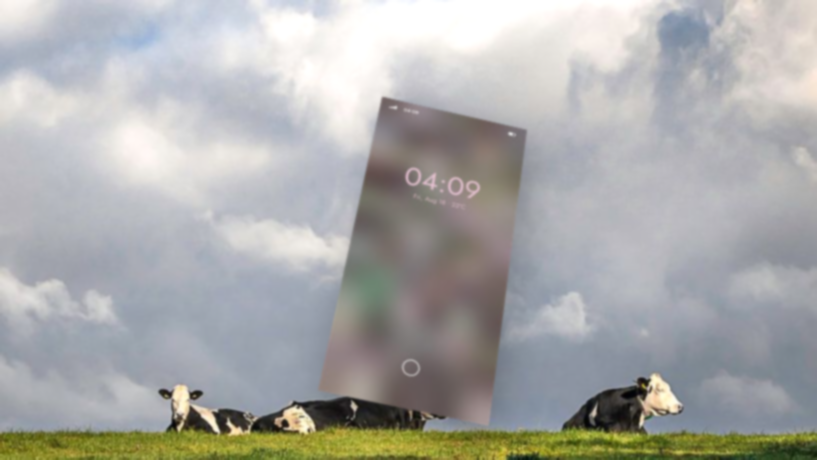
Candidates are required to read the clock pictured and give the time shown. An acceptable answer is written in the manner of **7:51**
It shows **4:09**
